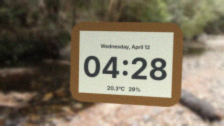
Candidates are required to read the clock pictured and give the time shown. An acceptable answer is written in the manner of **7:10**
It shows **4:28**
